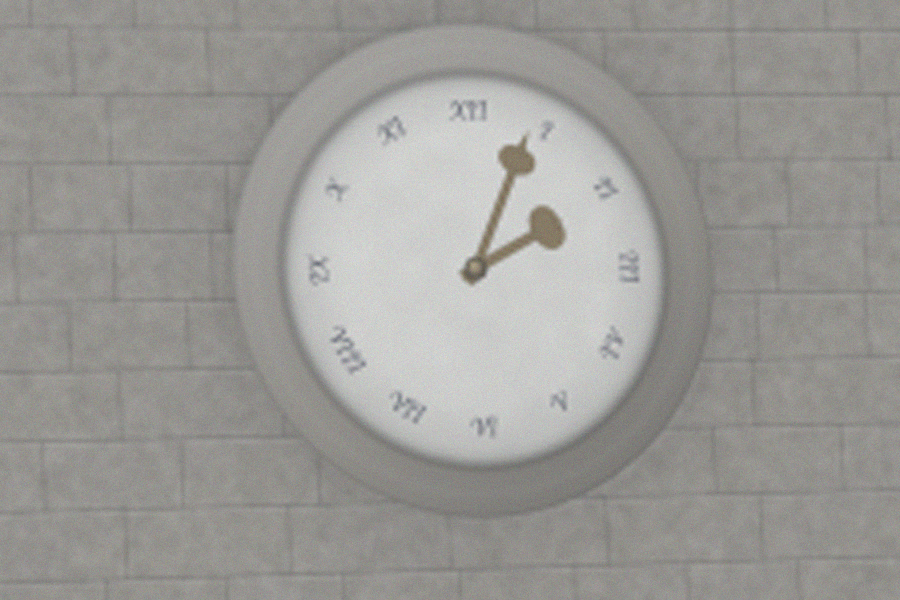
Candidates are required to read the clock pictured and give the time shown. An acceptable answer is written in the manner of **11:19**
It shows **2:04**
